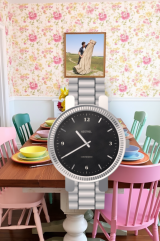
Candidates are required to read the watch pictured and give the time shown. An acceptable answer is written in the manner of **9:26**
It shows **10:40**
